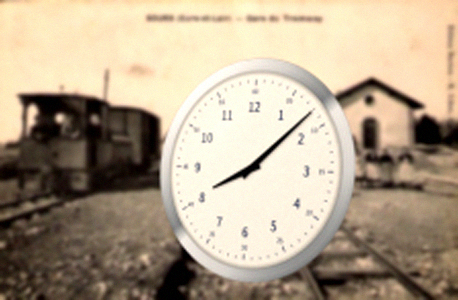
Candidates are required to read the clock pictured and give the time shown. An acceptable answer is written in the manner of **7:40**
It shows **8:08**
